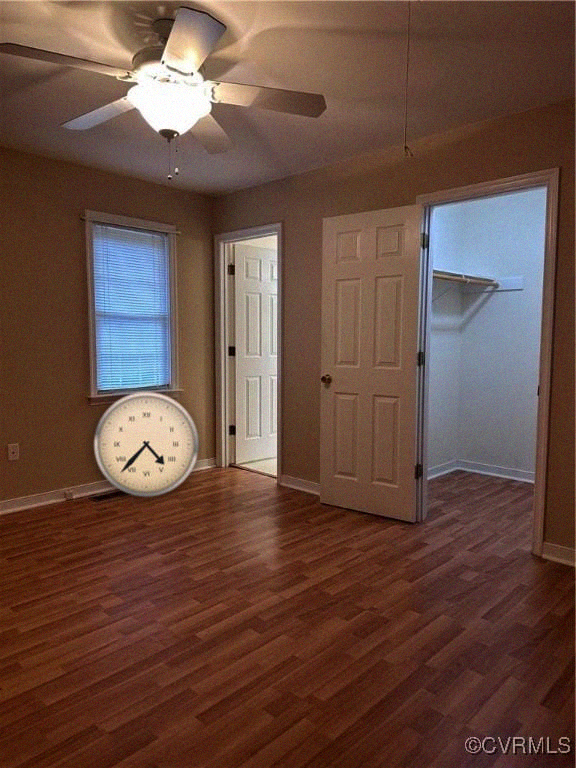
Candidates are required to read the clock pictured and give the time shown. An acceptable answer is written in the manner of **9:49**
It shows **4:37**
